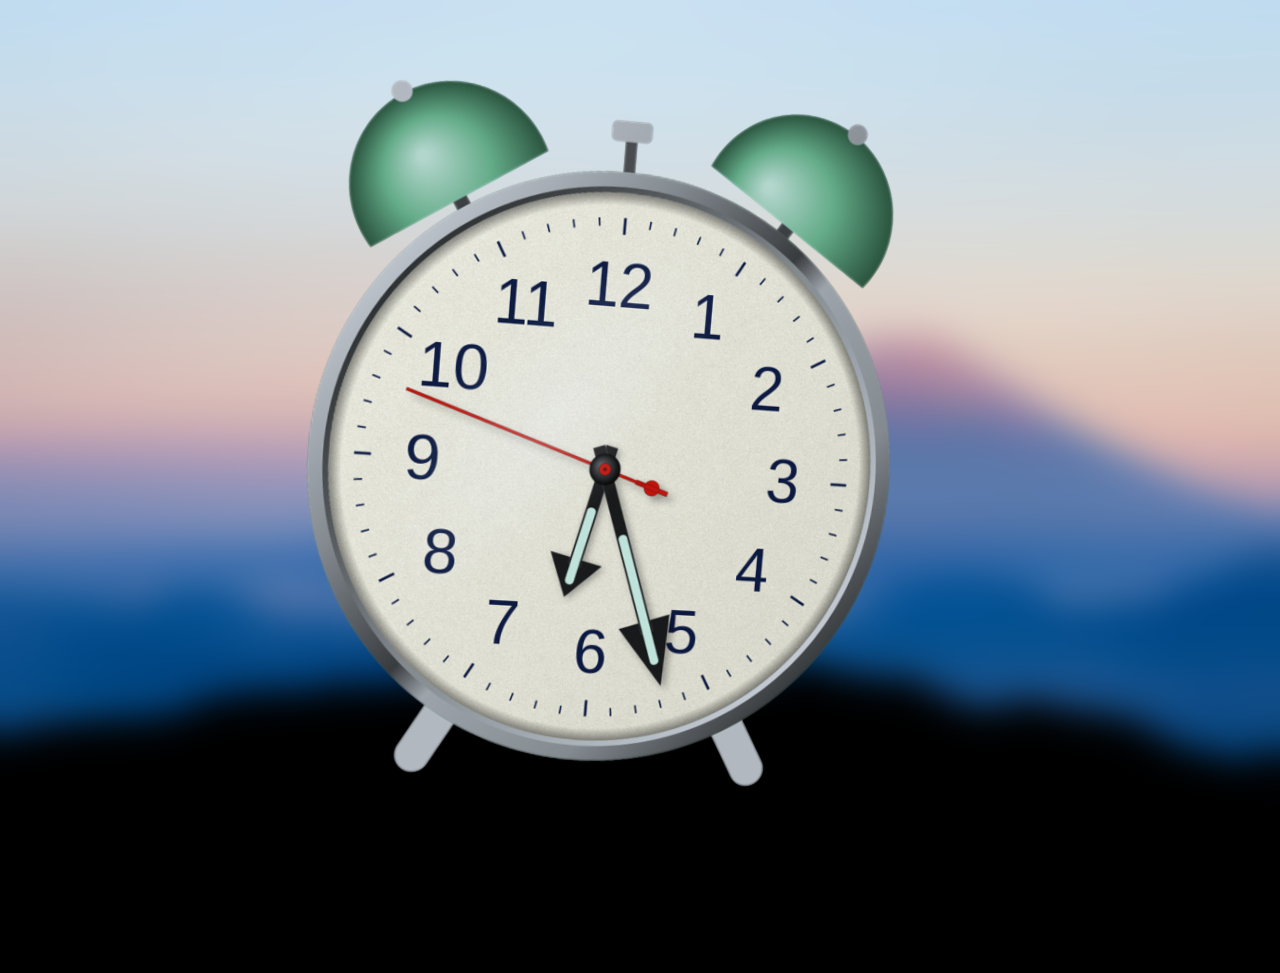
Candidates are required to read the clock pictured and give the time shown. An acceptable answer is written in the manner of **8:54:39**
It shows **6:26:48**
